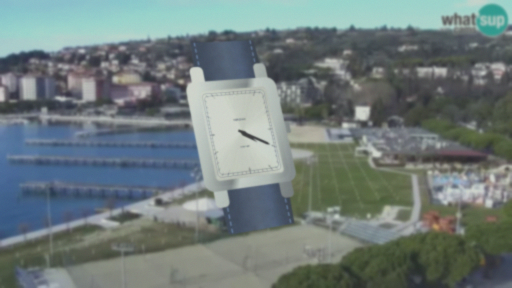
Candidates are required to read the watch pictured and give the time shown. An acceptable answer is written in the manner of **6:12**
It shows **4:20**
